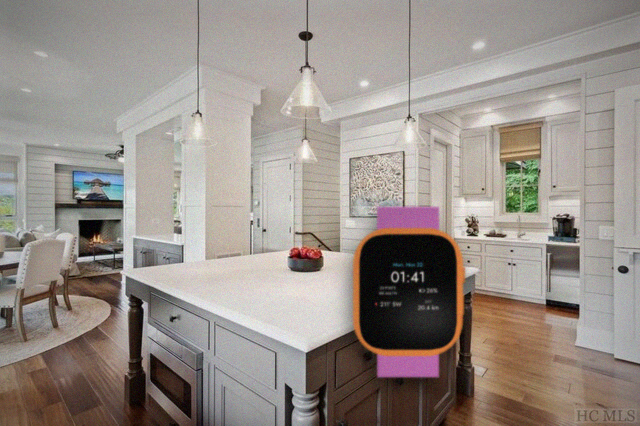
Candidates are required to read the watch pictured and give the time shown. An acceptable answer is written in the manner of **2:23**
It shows **1:41**
